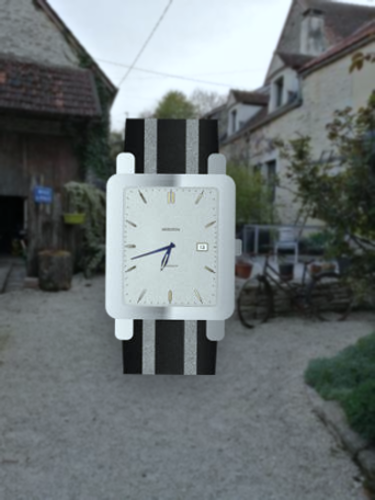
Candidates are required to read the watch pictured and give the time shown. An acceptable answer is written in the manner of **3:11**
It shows **6:42**
